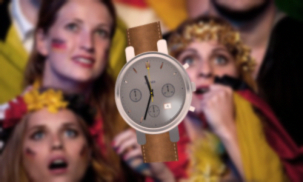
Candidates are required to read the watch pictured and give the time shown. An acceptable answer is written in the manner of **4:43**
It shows **11:34**
